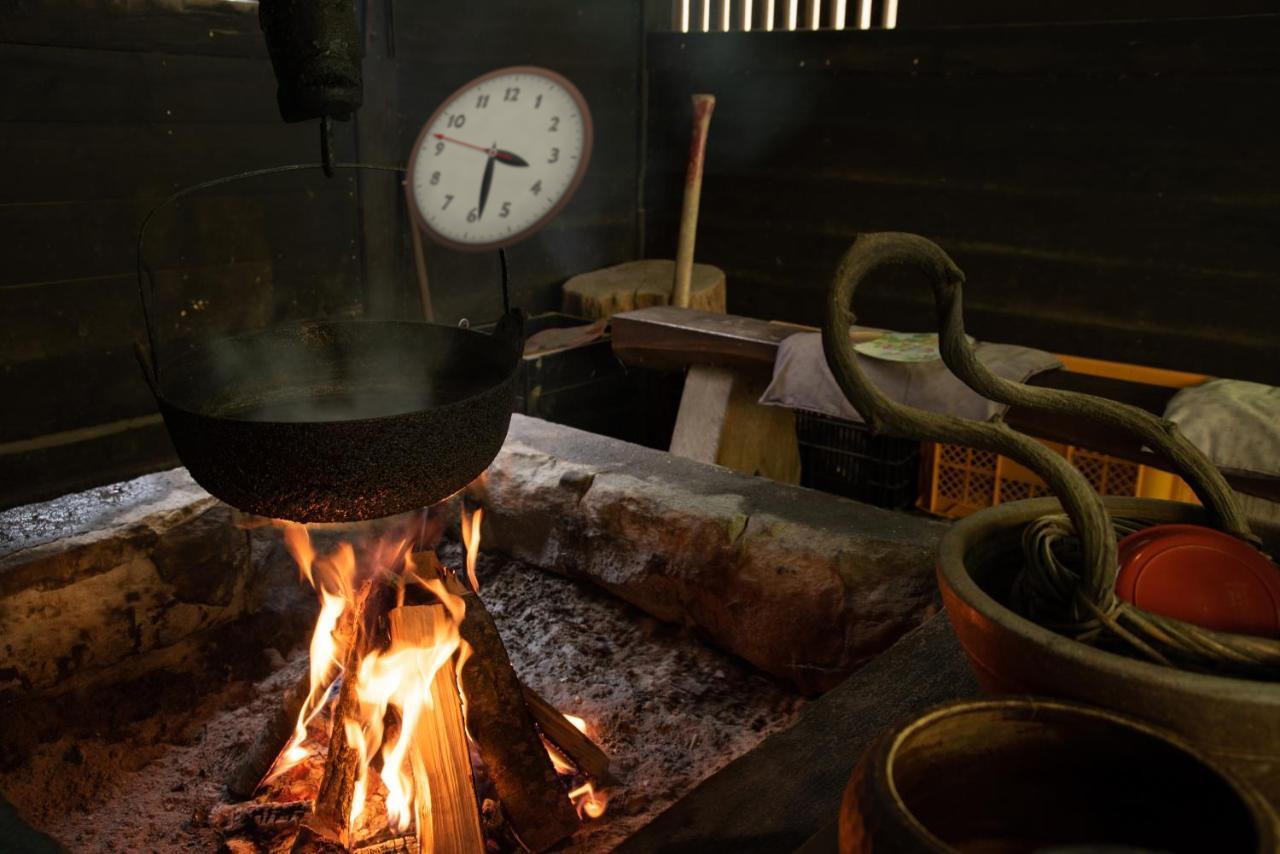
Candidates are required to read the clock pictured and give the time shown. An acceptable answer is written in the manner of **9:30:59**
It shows **3:28:47**
